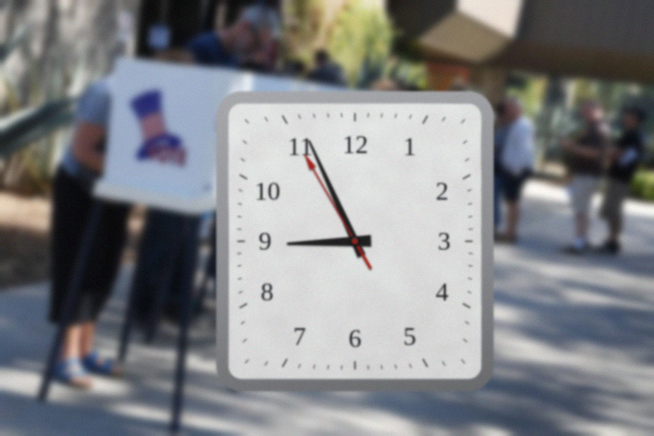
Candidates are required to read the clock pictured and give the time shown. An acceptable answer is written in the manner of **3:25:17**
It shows **8:55:55**
